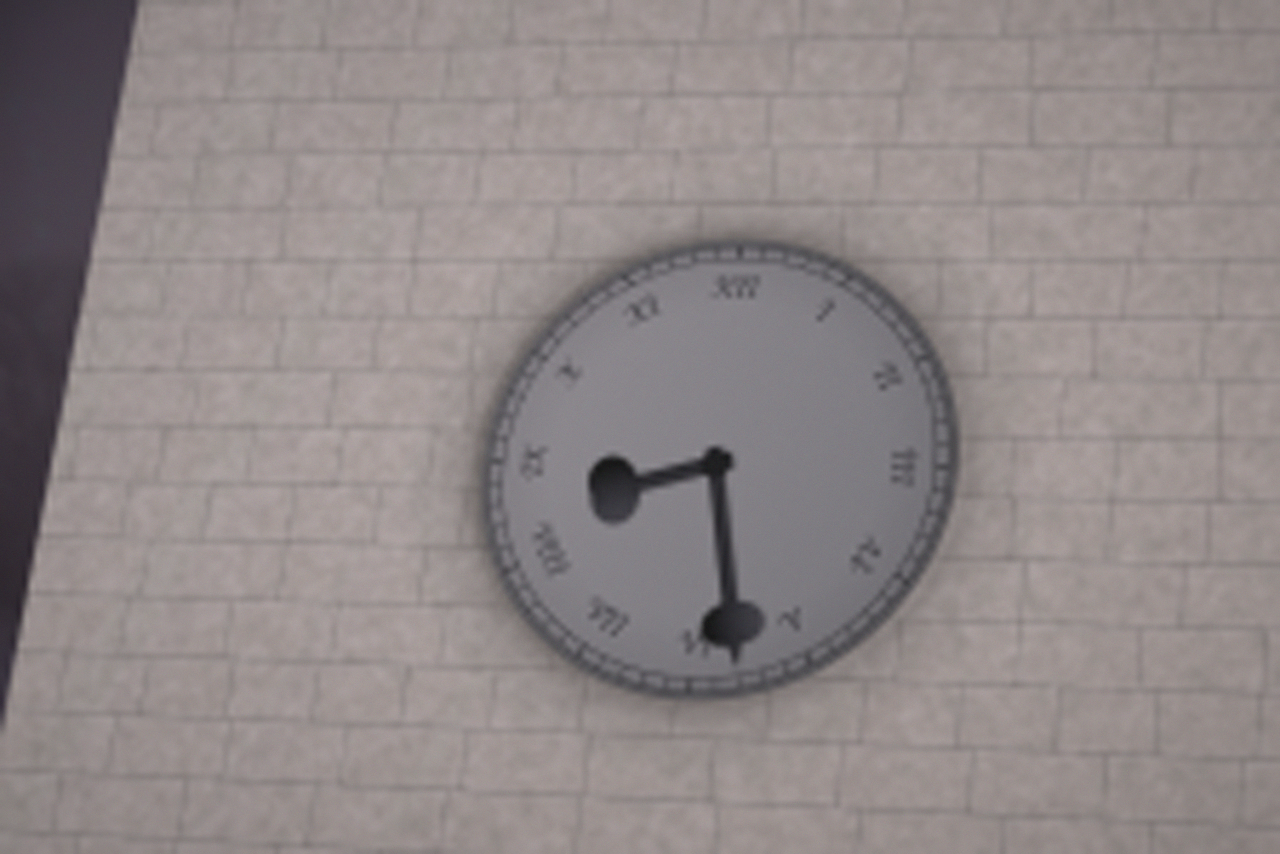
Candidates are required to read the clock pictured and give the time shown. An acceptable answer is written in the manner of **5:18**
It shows **8:28**
